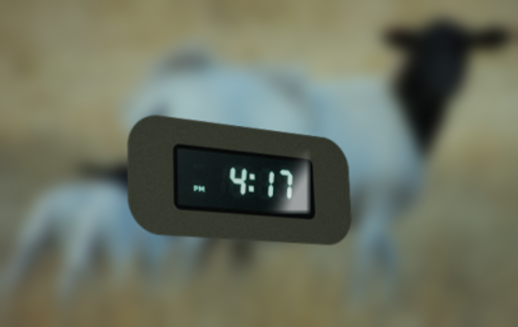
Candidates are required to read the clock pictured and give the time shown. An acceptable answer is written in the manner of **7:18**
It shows **4:17**
